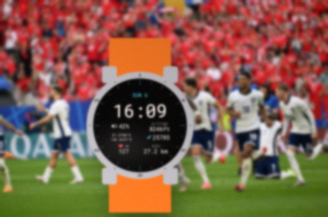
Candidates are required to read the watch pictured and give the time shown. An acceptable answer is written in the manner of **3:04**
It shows **16:09**
